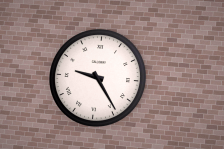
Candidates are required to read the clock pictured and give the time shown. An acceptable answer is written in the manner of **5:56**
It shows **9:24**
